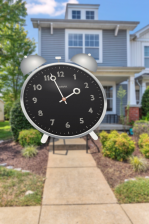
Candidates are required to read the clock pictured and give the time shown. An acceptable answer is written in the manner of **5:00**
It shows **1:57**
